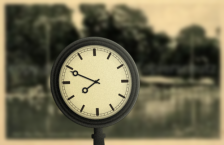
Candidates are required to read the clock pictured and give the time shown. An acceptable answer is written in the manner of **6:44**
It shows **7:49**
